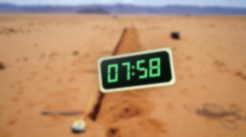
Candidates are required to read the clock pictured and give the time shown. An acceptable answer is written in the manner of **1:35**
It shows **7:58**
